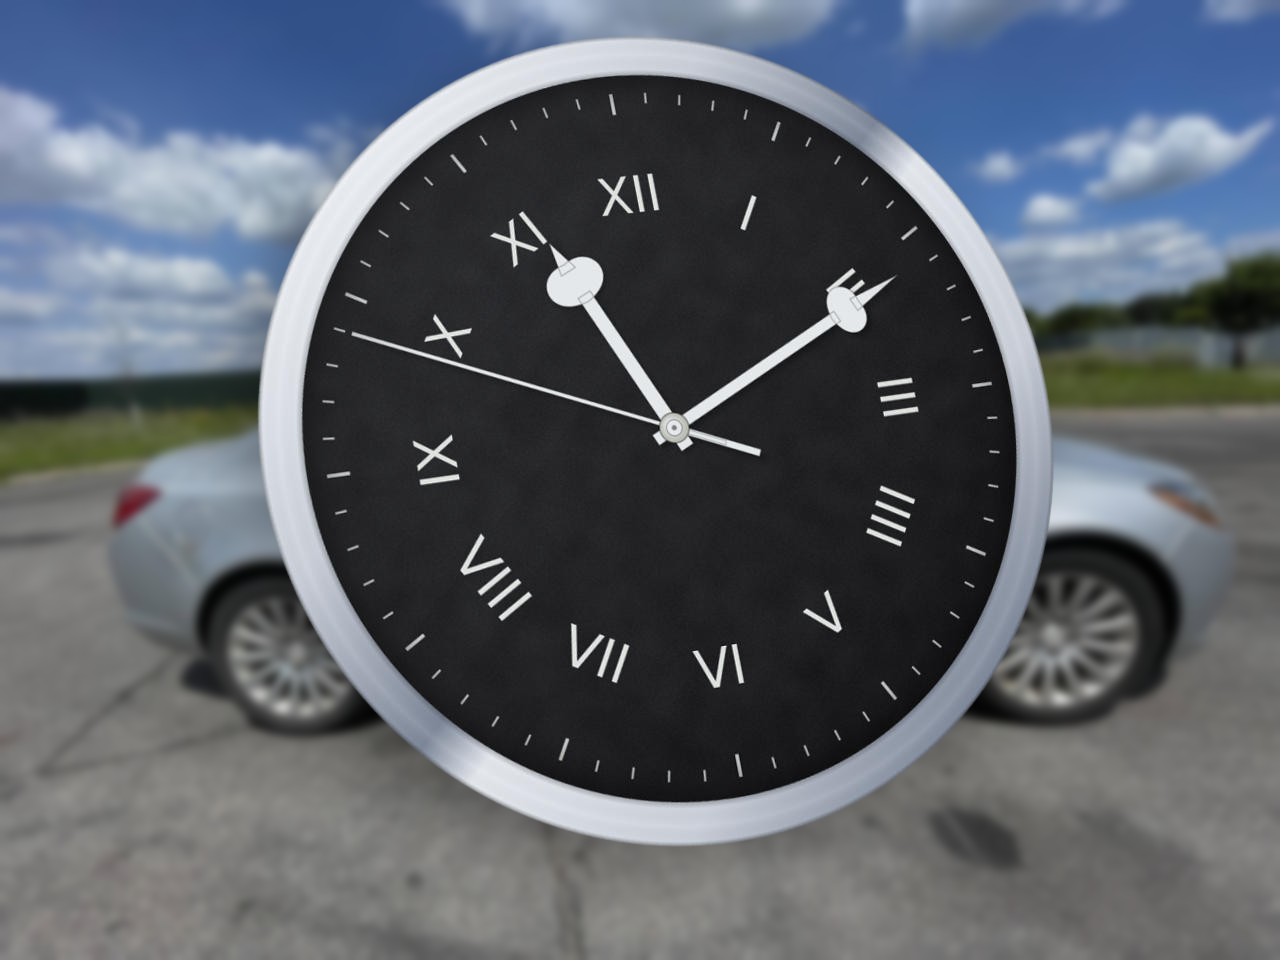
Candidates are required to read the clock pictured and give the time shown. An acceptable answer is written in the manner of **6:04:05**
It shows **11:10:49**
